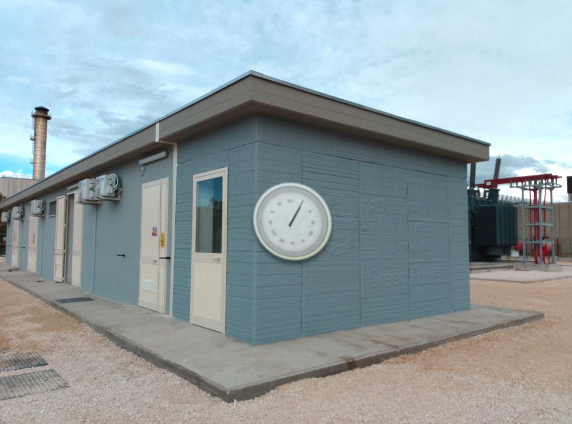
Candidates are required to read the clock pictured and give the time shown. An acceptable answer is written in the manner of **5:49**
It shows **1:05**
